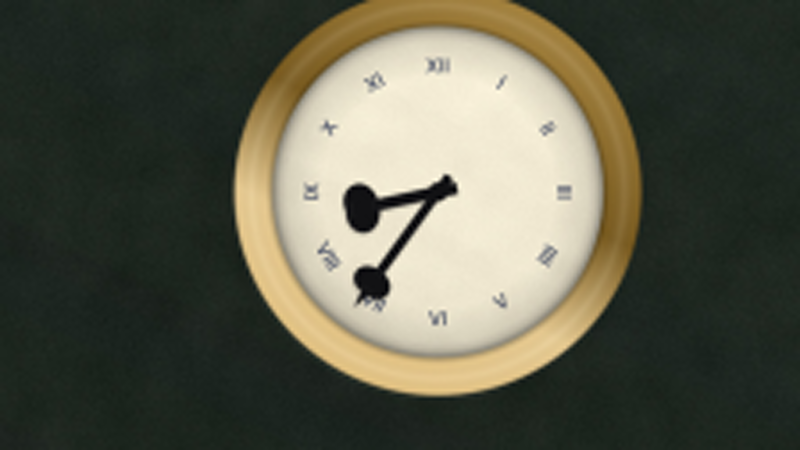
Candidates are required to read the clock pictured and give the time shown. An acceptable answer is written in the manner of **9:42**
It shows **8:36**
